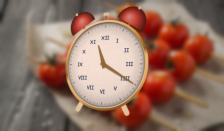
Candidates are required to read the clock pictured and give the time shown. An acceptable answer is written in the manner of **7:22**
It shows **11:20**
